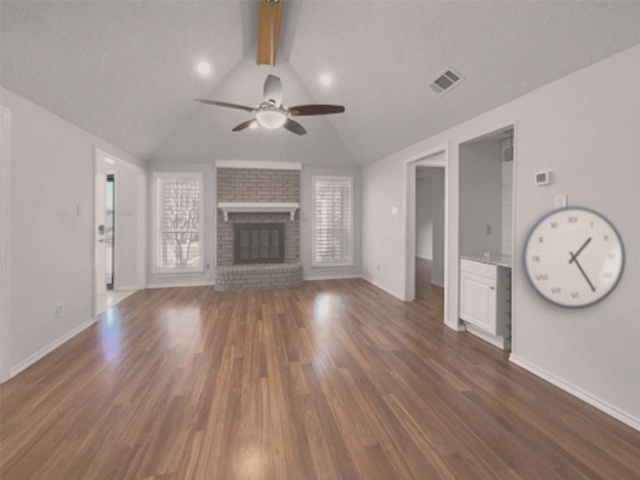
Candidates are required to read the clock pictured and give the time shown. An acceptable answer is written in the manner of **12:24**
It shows **1:25**
